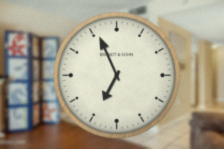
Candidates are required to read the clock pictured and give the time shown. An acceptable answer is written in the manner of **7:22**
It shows **6:56**
